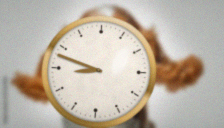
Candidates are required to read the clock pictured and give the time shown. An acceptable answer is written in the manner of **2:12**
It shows **8:48**
